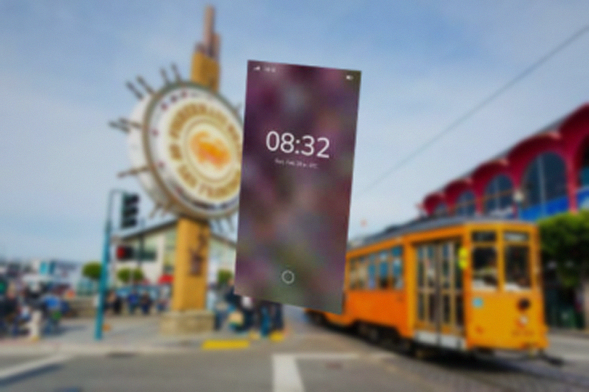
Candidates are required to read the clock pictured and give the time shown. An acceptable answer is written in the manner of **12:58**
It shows **8:32**
